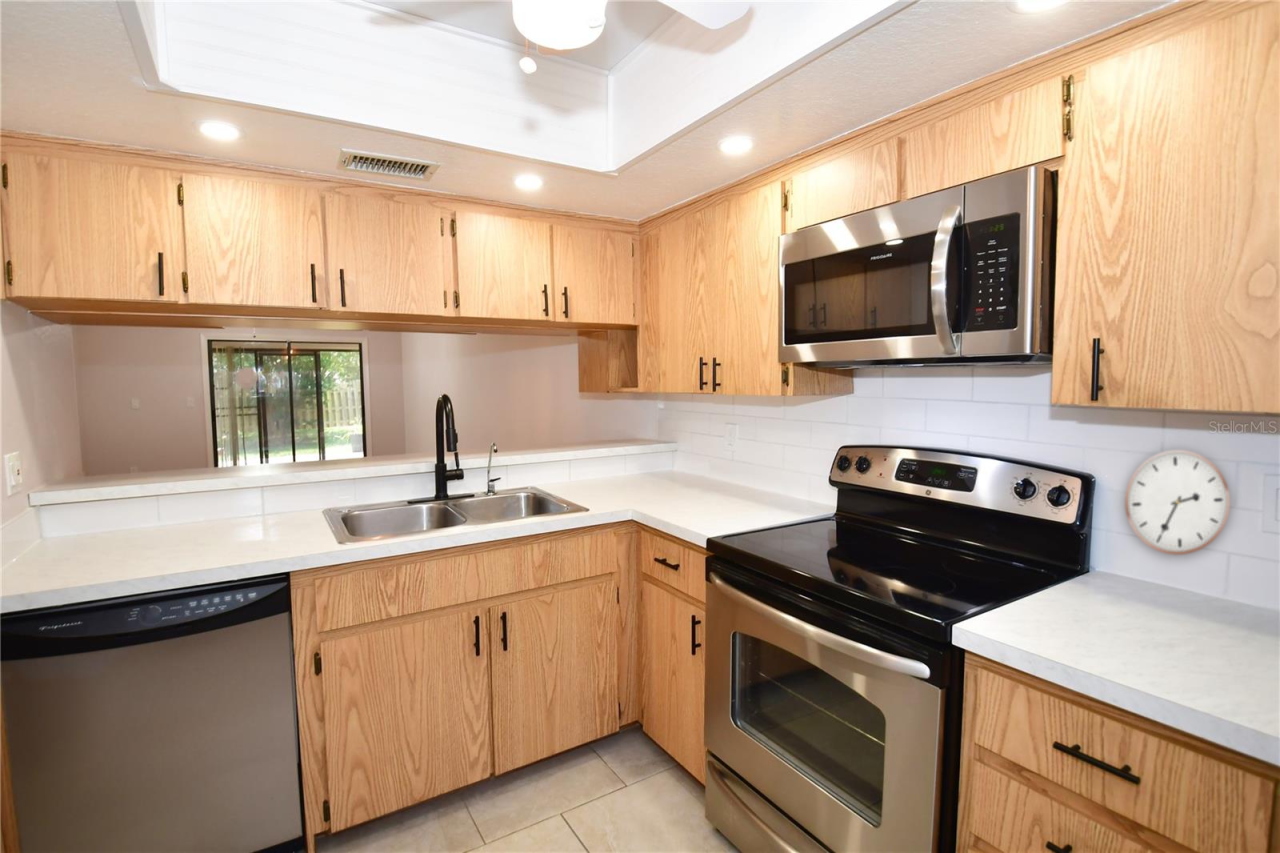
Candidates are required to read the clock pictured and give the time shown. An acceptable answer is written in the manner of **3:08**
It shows **2:35**
